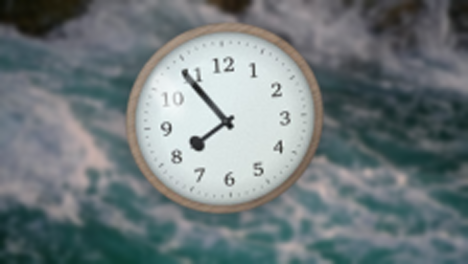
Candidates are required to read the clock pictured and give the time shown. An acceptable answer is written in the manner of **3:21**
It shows **7:54**
